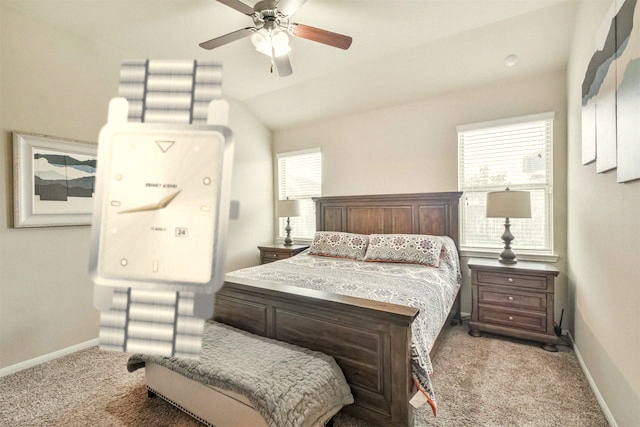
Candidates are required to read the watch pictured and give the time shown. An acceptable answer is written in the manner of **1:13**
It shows **1:43**
